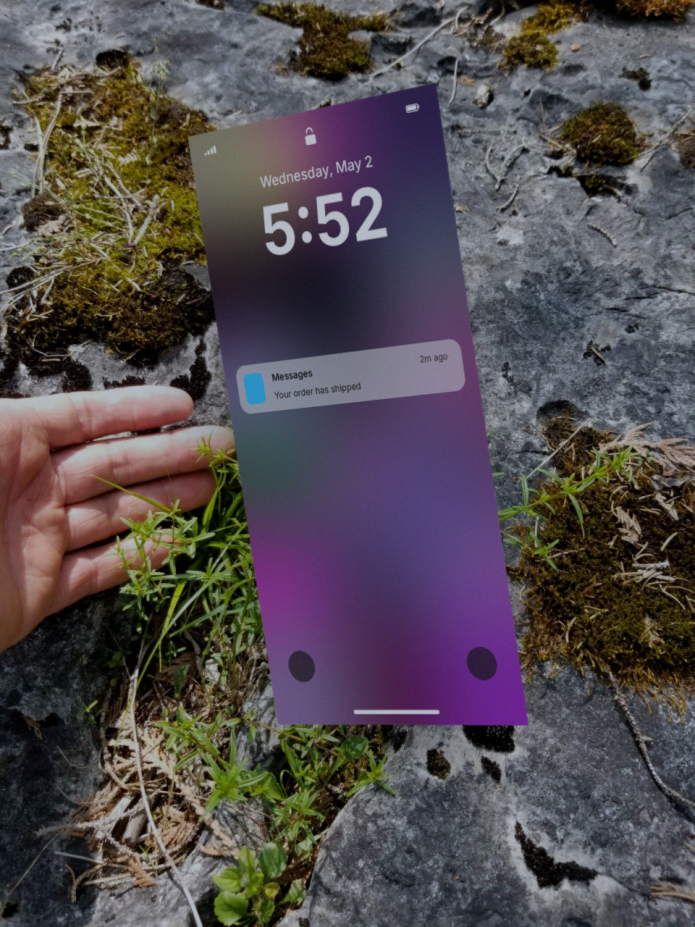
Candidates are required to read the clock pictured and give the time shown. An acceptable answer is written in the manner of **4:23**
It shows **5:52**
